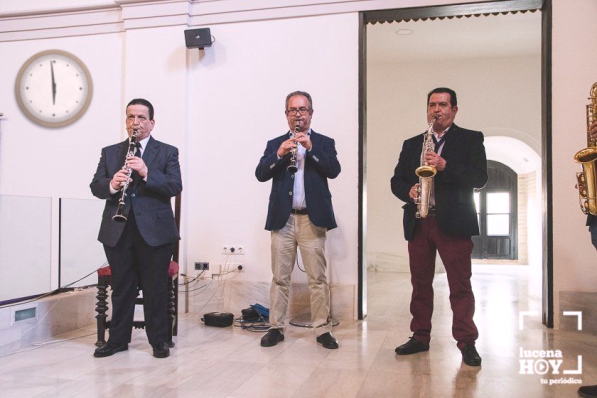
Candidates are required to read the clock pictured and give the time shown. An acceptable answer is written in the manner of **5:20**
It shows **5:59**
